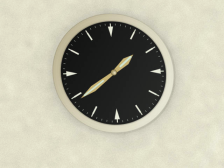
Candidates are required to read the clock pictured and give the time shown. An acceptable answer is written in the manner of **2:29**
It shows **1:39**
